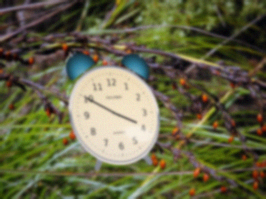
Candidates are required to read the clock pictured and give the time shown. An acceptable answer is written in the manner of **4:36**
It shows **3:50**
